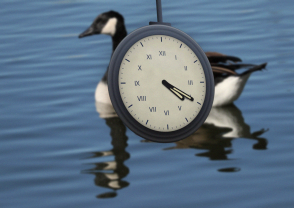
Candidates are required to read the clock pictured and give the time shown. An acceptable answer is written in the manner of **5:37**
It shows **4:20**
